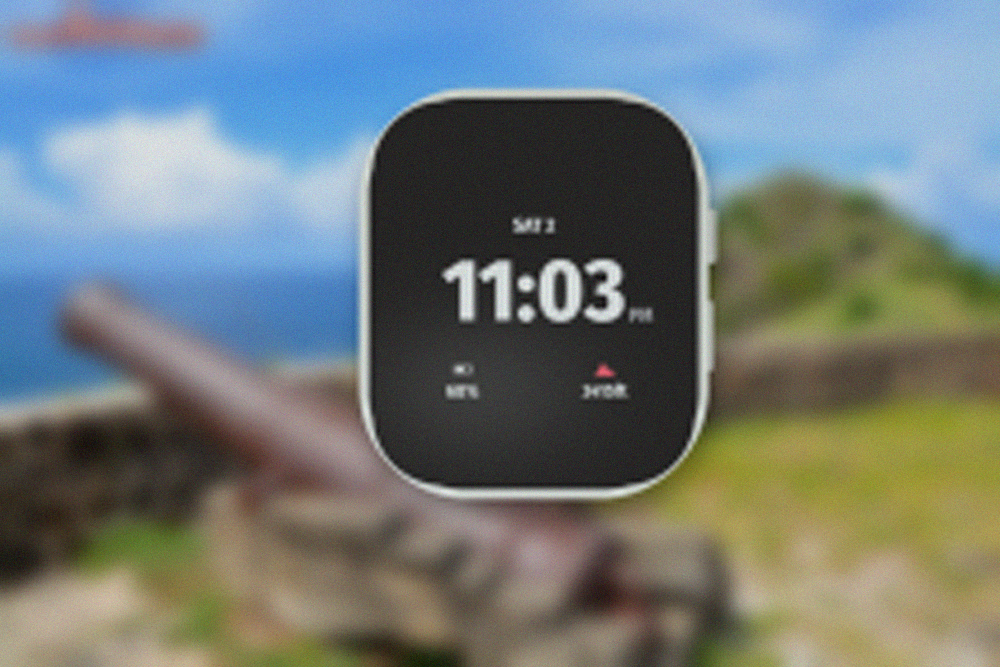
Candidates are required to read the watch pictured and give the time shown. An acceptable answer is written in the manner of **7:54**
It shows **11:03**
